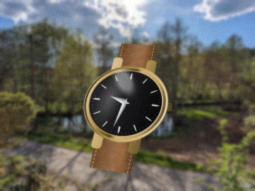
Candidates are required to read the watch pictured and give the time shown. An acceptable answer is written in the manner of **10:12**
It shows **9:32**
